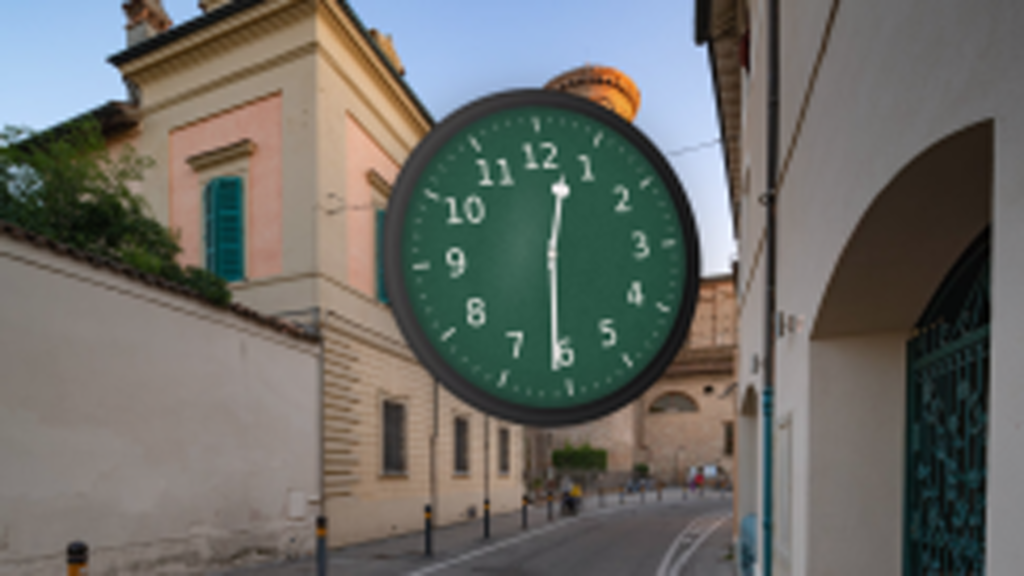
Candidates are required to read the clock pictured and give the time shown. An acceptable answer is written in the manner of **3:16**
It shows **12:31**
